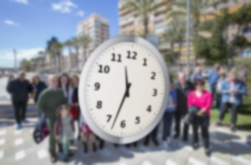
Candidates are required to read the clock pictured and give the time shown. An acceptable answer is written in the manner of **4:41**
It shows **11:33**
